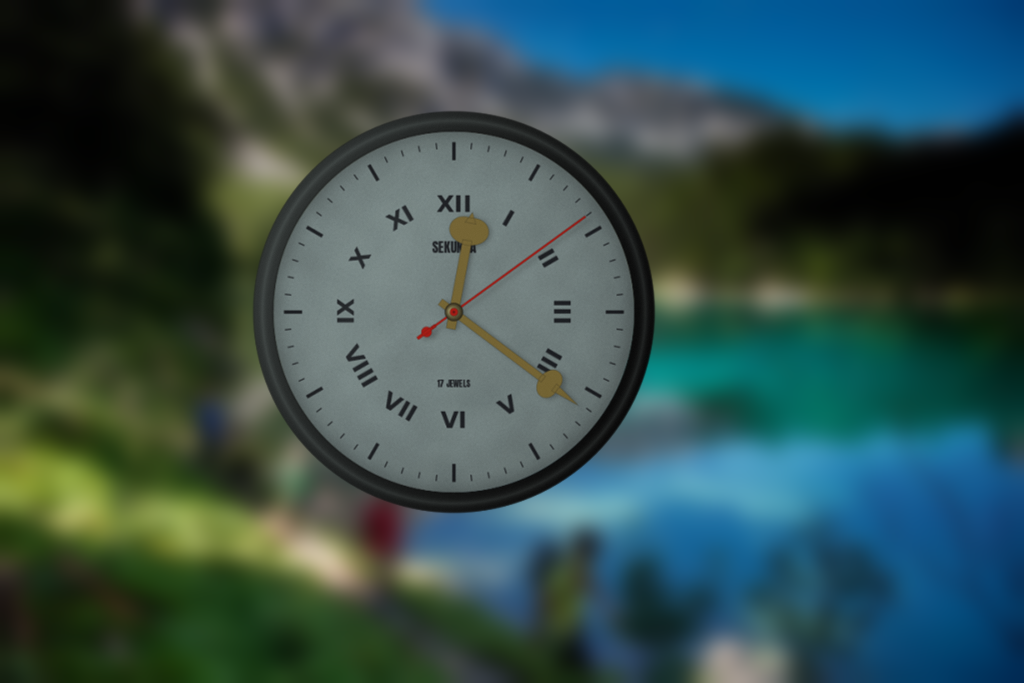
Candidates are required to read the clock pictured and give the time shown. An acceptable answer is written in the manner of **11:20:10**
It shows **12:21:09**
